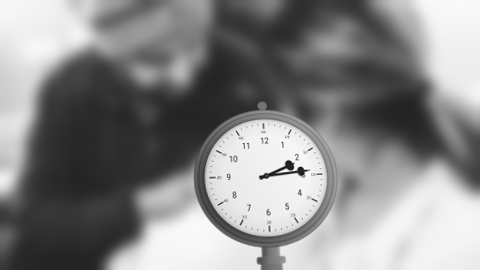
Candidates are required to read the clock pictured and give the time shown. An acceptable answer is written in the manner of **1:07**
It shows **2:14**
